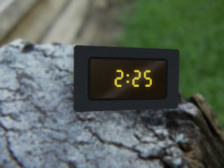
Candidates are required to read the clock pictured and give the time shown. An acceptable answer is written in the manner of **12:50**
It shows **2:25**
